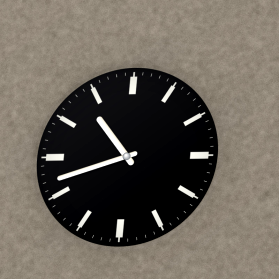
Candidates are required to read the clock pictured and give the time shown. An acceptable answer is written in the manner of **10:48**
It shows **10:42**
